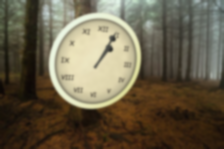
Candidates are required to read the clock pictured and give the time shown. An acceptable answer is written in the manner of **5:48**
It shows **1:04**
